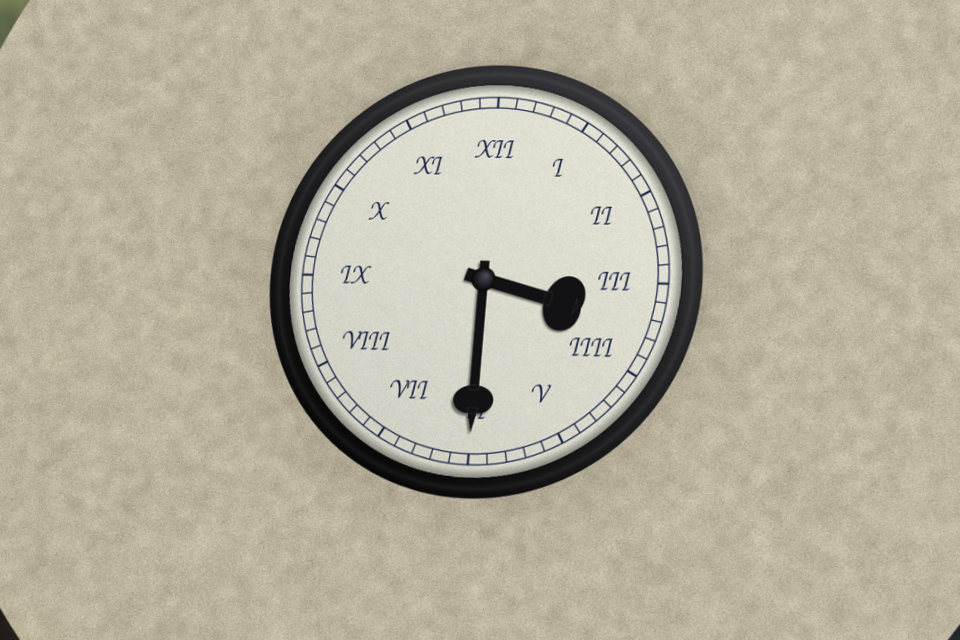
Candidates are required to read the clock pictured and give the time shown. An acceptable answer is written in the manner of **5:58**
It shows **3:30**
